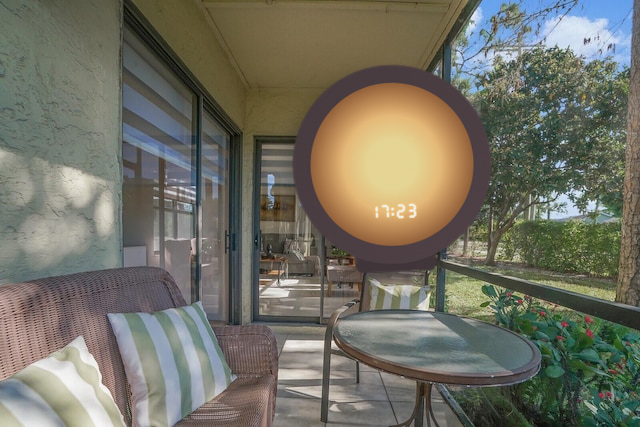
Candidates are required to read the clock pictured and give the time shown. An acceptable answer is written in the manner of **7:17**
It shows **17:23**
